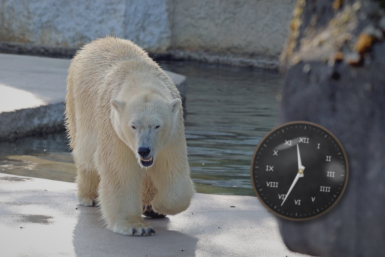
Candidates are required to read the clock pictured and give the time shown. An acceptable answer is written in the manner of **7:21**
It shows **11:34**
